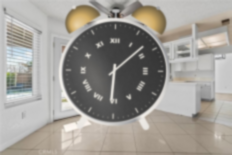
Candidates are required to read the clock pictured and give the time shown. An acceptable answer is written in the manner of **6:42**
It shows **6:08**
